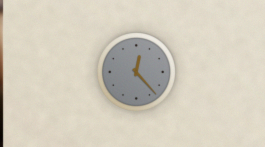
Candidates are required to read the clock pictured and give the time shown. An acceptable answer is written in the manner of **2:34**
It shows **12:23**
